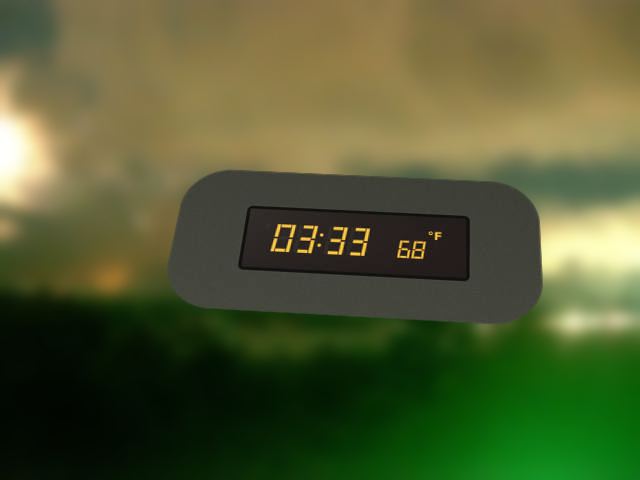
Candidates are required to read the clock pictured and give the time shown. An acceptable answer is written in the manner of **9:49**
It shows **3:33**
